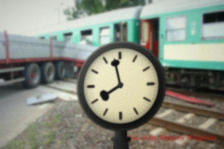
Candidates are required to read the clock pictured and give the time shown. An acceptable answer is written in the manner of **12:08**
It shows **7:58**
